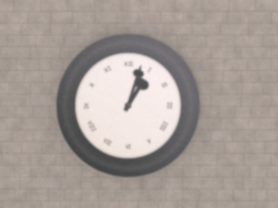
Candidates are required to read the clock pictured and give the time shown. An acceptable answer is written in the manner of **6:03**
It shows **1:03**
